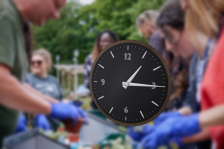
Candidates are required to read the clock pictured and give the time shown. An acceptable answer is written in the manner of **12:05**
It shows **1:15**
